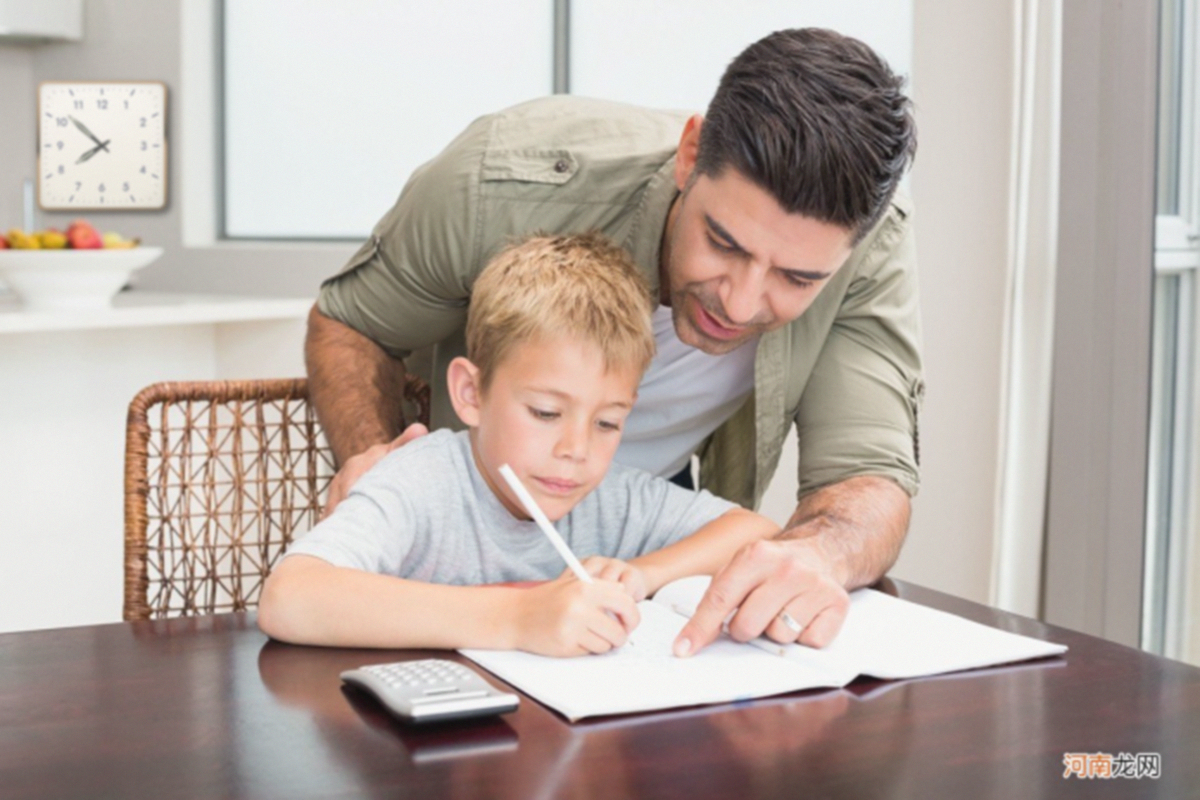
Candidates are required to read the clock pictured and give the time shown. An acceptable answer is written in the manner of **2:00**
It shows **7:52**
